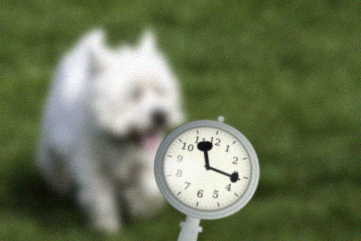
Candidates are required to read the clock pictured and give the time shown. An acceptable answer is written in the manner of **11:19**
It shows **11:16**
